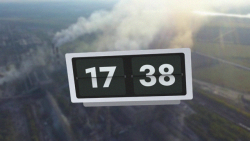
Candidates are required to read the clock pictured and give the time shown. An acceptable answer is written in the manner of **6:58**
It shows **17:38**
